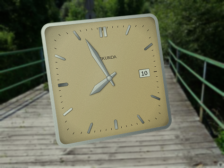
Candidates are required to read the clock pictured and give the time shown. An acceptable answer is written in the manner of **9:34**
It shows **7:56**
